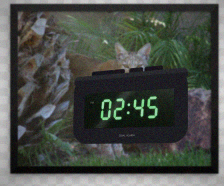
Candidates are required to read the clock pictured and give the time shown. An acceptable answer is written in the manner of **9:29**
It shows **2:45**
